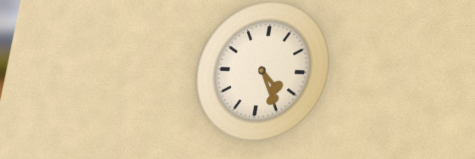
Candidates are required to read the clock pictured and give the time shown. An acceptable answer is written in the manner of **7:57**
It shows **4:25**
